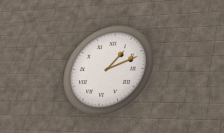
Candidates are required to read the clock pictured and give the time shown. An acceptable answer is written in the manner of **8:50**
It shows **1:11**
